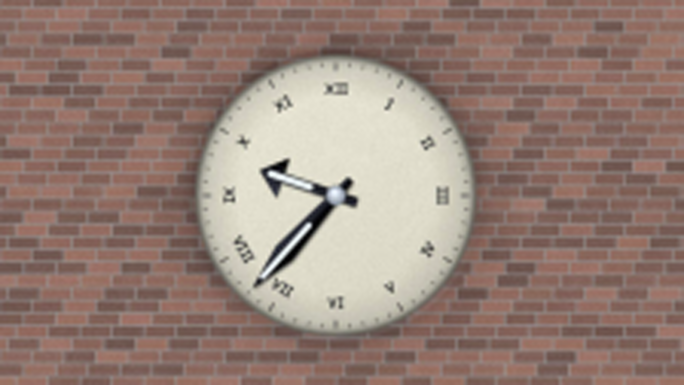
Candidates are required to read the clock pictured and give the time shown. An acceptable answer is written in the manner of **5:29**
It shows **9:37**
